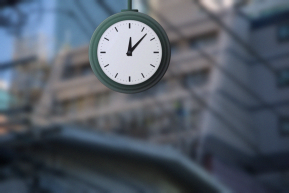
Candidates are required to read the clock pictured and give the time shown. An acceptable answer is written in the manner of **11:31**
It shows **12:07**
